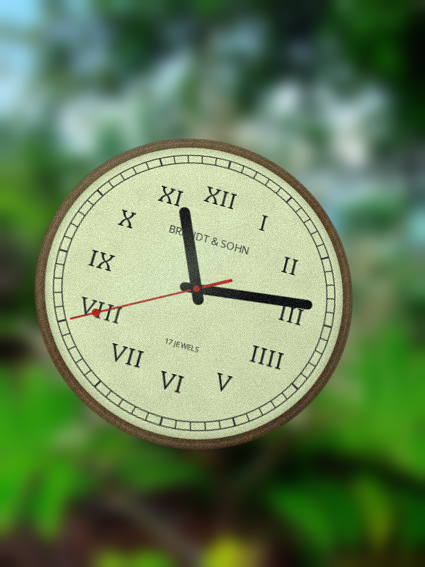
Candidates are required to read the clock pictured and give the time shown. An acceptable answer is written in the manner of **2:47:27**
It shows **11:13:40**
